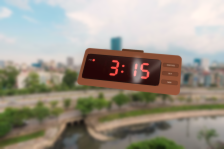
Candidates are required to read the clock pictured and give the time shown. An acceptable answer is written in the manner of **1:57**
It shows **3:15**
